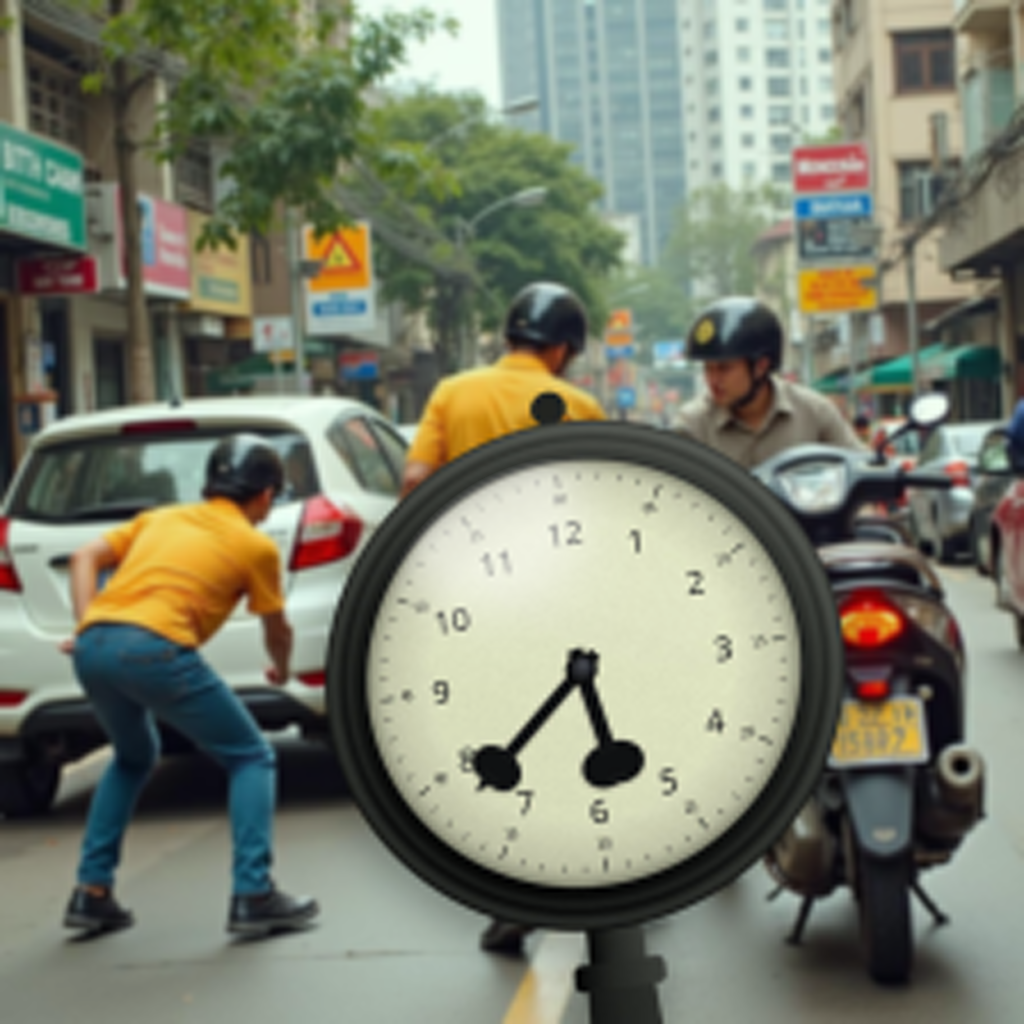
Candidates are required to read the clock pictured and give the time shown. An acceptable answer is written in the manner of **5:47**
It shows **5:38**
